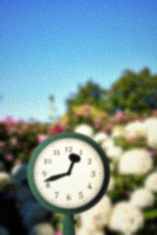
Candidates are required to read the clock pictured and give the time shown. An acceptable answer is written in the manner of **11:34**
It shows **12:42**
